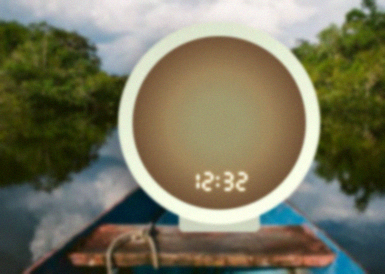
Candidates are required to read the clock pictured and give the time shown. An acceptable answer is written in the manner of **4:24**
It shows **12:32**
